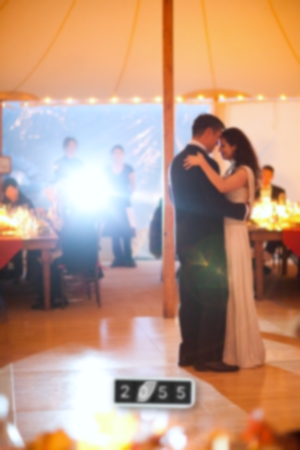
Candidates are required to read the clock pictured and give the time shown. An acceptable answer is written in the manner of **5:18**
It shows **20:55**
